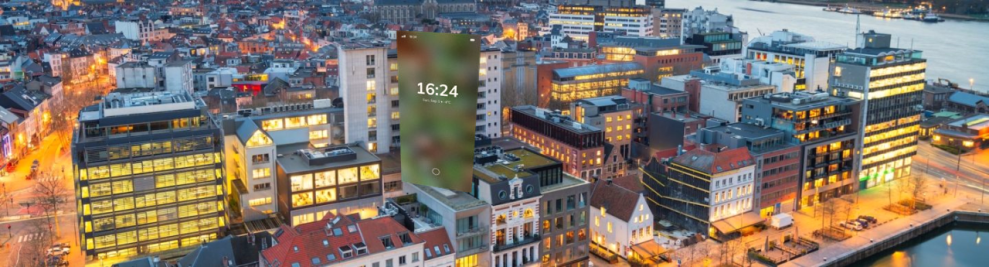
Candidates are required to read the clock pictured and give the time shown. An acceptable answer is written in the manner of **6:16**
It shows **16:24**
